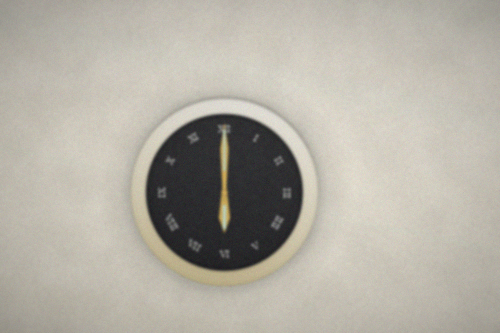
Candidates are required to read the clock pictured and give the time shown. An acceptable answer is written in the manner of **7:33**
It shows **6:00**
